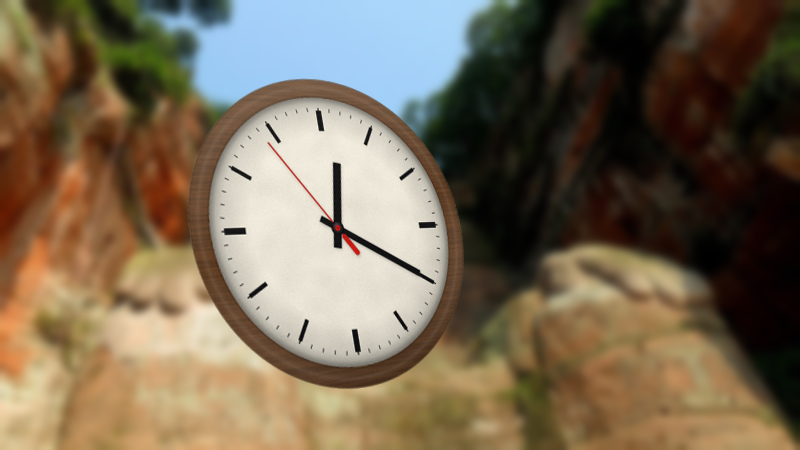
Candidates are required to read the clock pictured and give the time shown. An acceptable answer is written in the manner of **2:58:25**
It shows **12:19:54**
